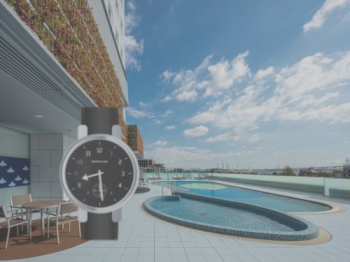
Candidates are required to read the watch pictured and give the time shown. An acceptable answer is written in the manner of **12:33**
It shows **8:29**
